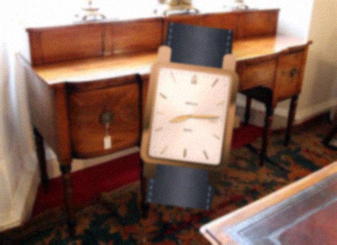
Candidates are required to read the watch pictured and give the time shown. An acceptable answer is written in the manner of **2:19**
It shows **8:14**
